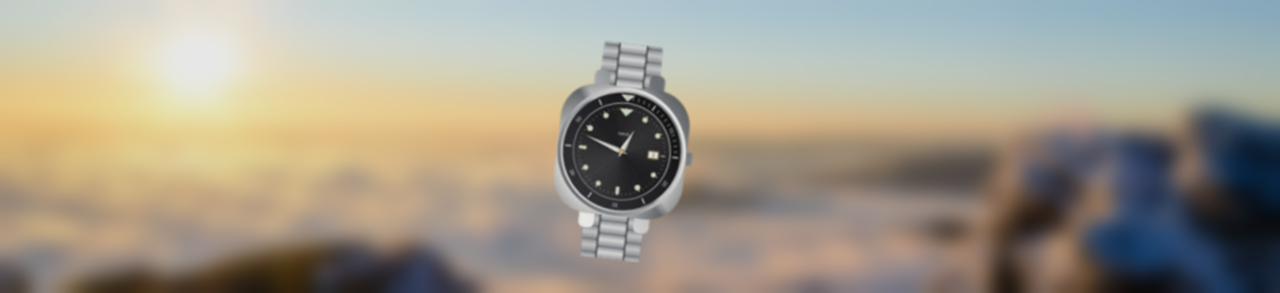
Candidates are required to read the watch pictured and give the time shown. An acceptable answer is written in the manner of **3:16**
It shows **12:48**
